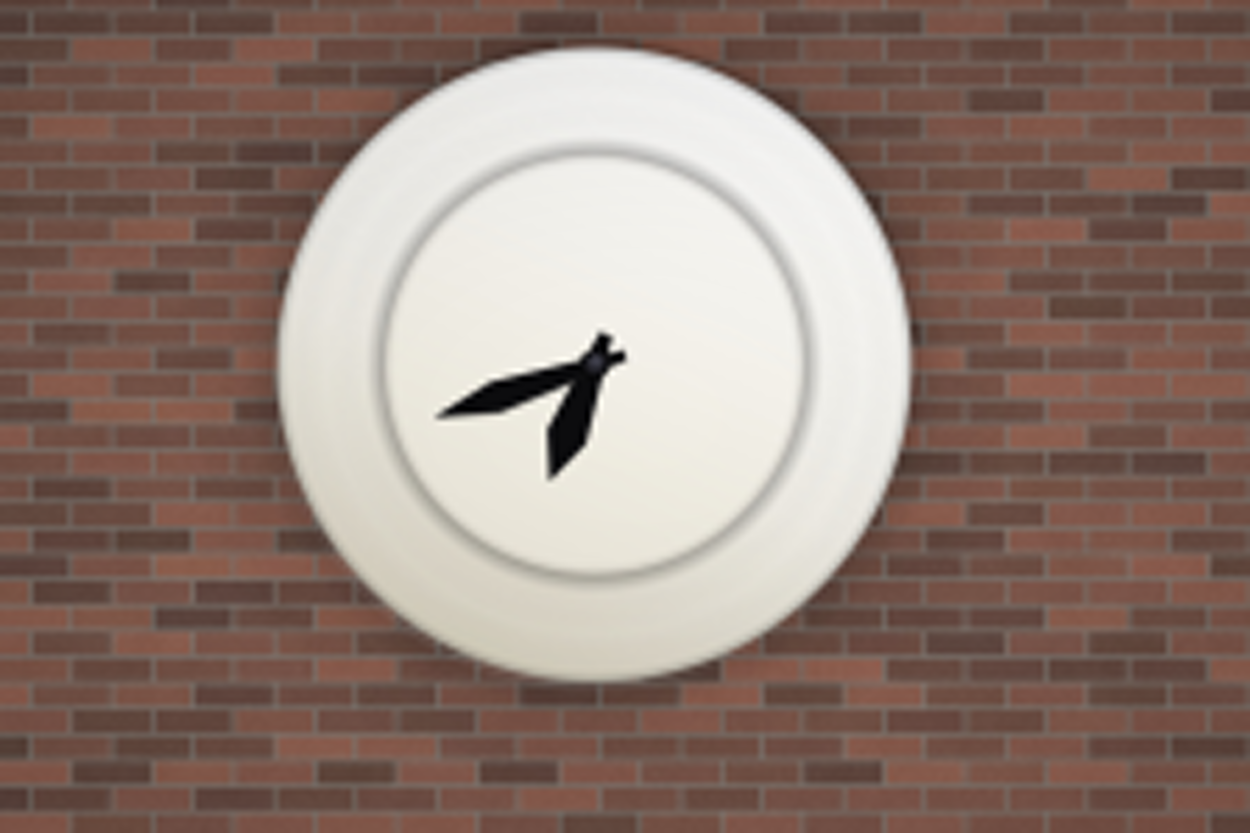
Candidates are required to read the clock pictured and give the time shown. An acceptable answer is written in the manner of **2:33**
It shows **6:42**
